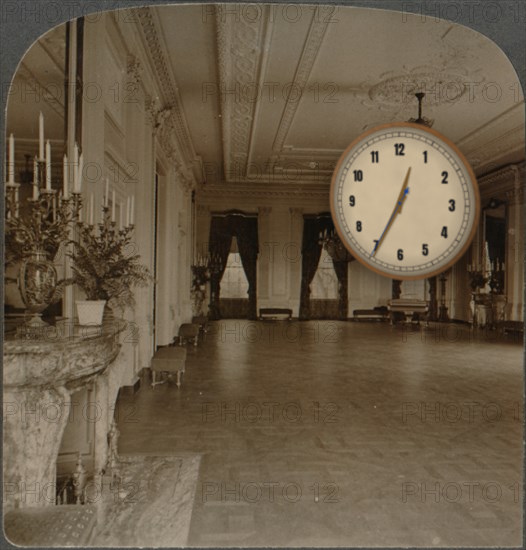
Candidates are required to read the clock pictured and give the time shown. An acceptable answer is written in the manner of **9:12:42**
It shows **12:34:35**
